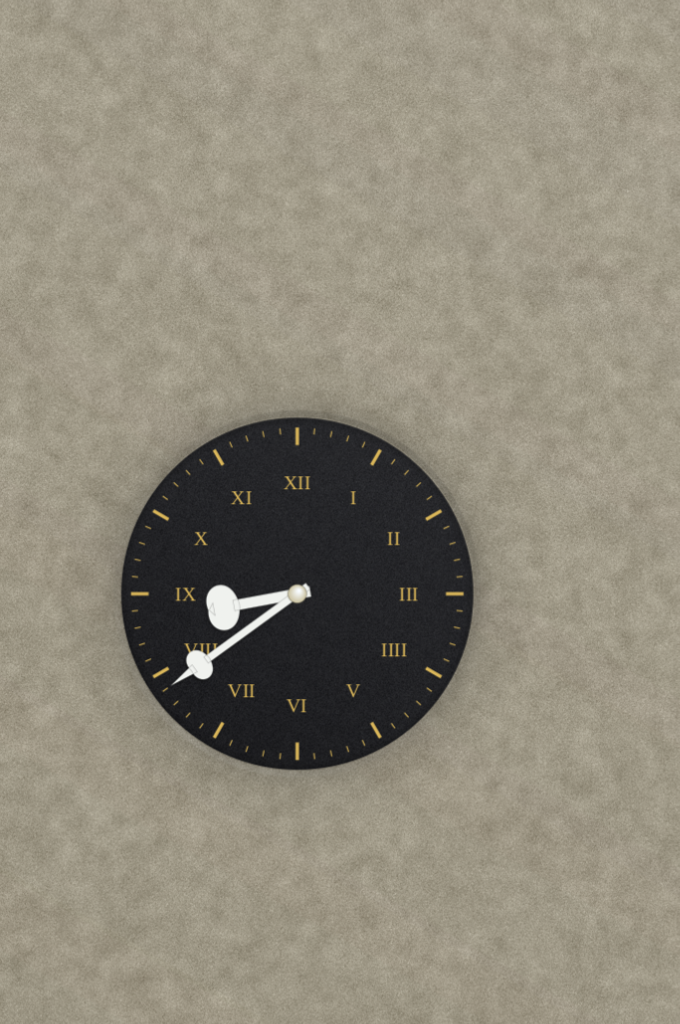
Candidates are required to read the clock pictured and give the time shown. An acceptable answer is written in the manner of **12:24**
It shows **8:39**
